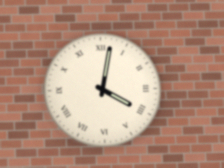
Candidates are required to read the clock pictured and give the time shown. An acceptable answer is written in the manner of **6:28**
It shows **4:02**
